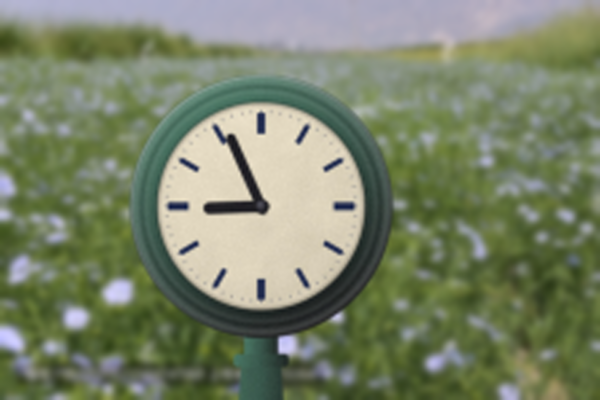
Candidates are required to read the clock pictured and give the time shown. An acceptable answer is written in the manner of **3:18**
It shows **8:56**
